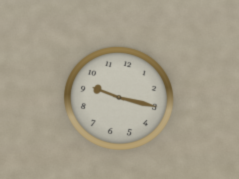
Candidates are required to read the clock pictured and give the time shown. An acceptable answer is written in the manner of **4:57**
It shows **9:15**
